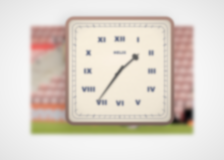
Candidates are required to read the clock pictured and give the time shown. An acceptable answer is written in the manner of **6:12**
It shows **1:36**
